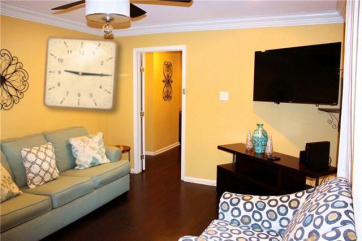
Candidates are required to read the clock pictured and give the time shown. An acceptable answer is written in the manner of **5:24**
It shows **9:15**
